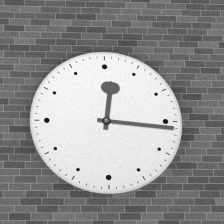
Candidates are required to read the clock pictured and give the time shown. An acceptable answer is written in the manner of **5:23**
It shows **12:16**
